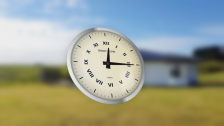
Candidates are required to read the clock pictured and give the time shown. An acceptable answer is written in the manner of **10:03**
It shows **12:15**
